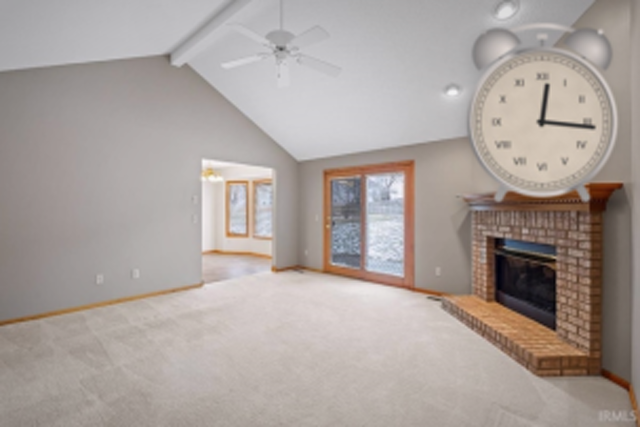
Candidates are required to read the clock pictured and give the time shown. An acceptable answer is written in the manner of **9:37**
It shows **12:16**
